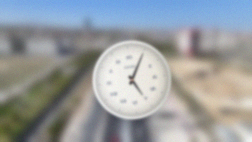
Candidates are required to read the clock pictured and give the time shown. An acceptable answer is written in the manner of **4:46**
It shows **5:05**
